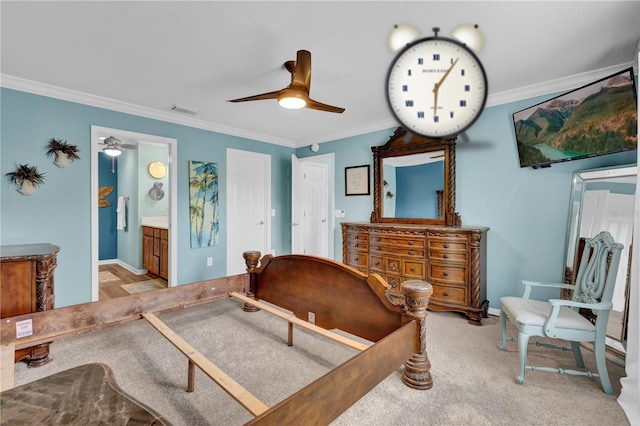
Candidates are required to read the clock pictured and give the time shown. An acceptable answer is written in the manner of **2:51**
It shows **6:06**
